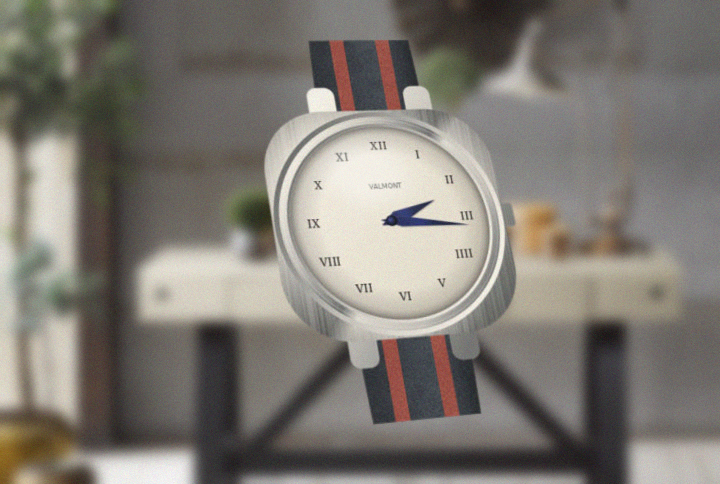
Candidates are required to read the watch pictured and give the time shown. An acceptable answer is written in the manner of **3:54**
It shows **2:16**
